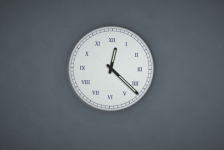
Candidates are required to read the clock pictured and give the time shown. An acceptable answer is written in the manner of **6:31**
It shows **12:22**
